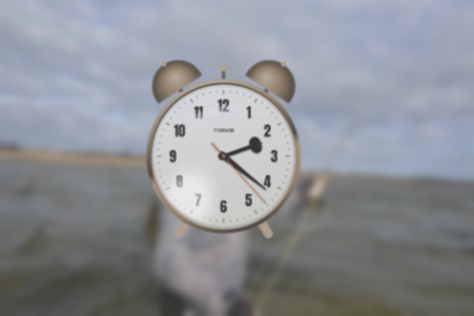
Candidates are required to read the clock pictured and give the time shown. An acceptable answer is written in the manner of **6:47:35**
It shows **2:21:23**
